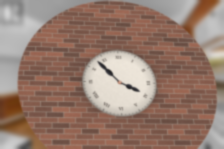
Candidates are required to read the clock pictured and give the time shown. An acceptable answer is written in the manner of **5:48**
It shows **3:53**
